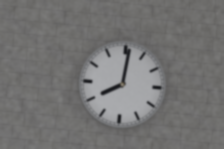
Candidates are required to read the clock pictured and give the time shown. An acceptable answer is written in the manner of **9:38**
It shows **8:01**
